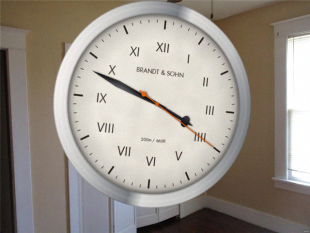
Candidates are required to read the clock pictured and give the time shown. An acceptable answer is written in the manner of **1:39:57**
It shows **3:48:20**
